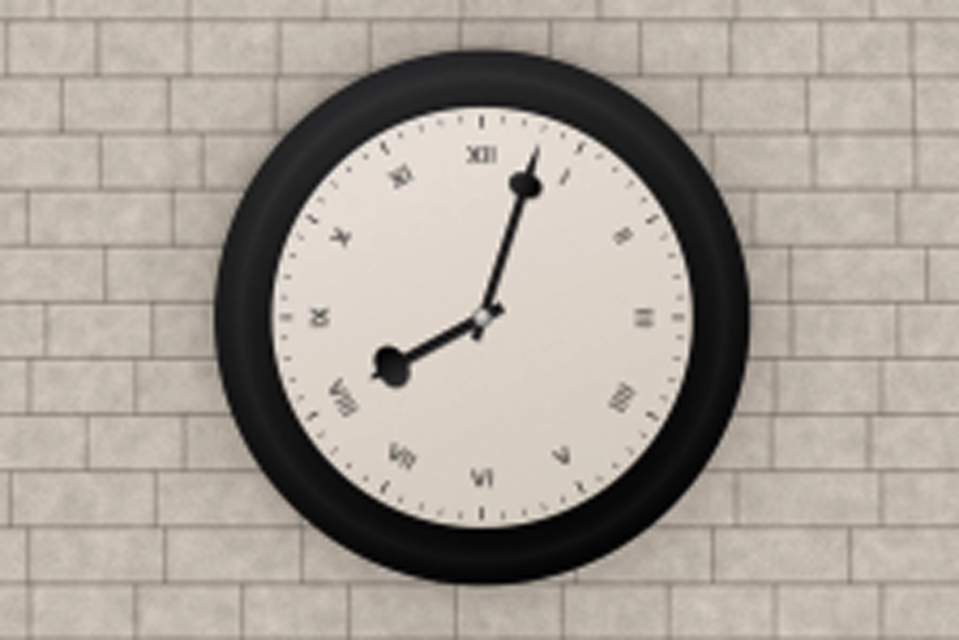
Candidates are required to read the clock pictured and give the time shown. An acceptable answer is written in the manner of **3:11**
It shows **8:03**
